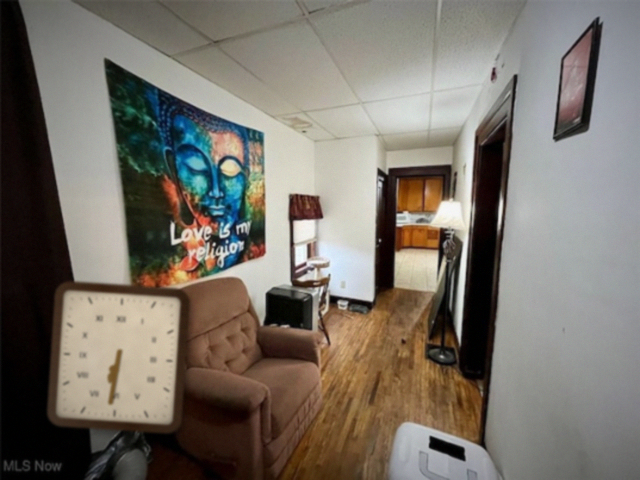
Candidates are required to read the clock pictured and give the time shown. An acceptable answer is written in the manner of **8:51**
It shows **6:31**
